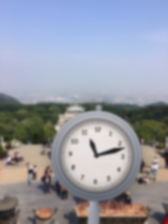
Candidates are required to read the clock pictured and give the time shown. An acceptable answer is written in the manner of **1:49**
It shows **11:12**
